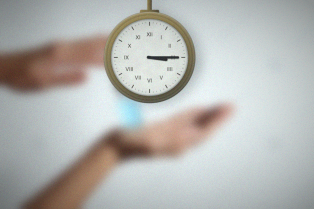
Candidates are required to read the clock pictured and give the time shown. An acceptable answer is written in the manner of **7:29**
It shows **3:15**
